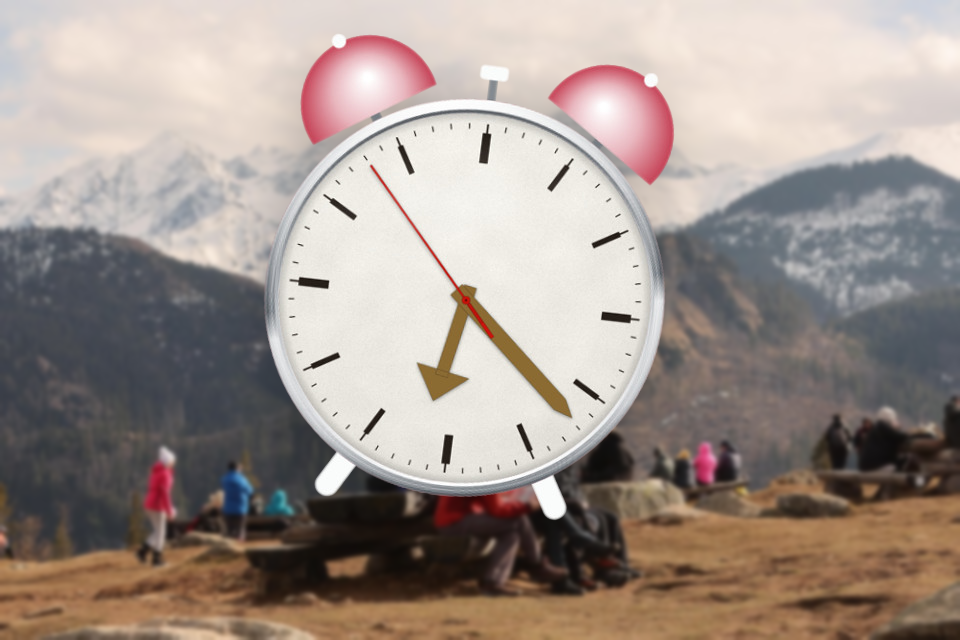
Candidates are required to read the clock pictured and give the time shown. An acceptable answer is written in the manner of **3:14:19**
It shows **6:21:53**
